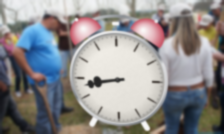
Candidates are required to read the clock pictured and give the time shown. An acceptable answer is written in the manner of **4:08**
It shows **8:43**
